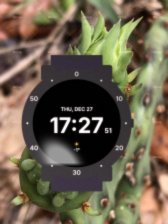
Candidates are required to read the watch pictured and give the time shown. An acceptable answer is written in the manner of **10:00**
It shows **17:27**
